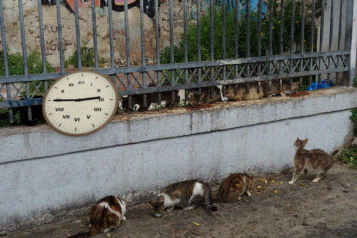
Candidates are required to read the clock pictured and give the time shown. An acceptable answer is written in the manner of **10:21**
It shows **2:45**
